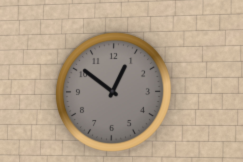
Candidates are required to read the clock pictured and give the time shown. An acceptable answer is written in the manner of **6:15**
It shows **12:51**
